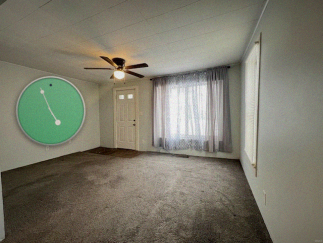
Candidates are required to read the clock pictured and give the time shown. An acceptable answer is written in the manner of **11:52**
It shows **4:56**
